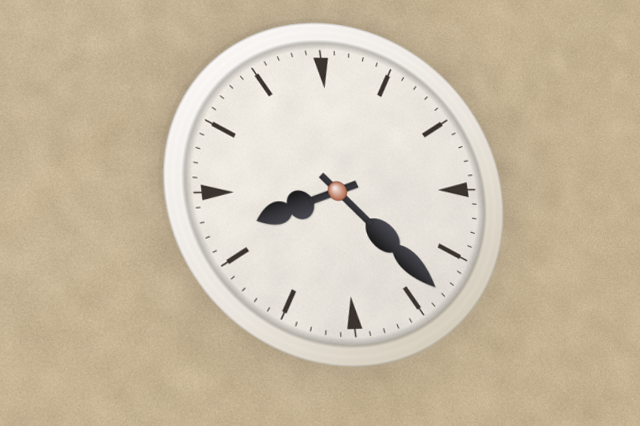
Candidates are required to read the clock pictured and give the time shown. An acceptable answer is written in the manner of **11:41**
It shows **8:23**
